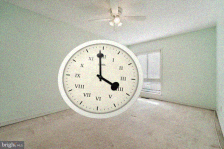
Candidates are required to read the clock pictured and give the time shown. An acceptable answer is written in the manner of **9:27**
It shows **3:59**
